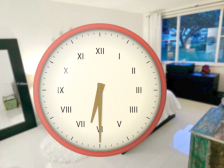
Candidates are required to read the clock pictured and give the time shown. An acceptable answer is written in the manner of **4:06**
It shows **6:30**
